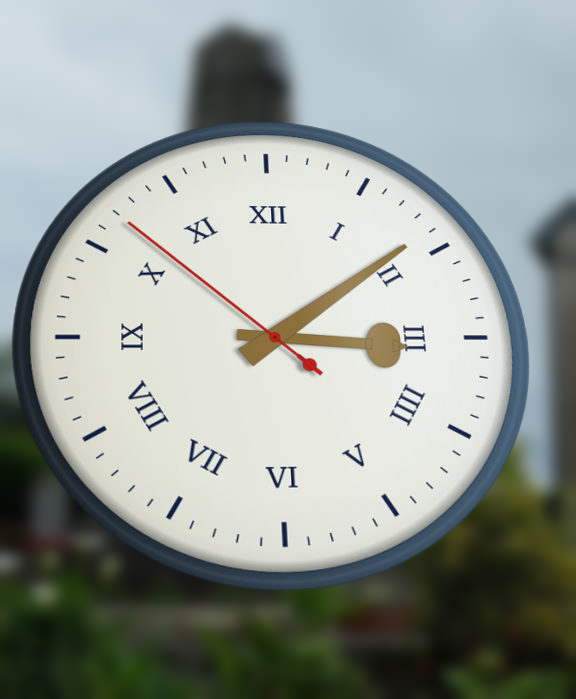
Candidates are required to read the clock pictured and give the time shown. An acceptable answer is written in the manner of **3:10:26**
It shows **3:08:52**
